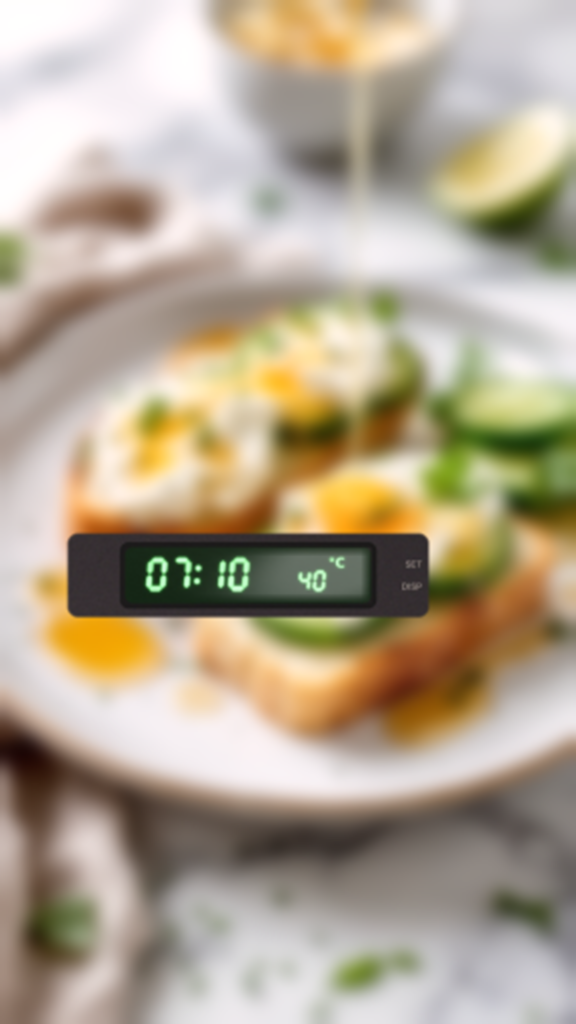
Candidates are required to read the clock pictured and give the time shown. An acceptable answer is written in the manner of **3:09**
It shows **7:10**
